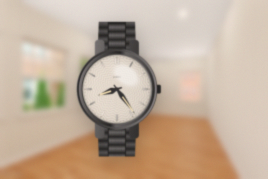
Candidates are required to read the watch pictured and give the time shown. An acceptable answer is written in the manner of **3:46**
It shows **8:24**
